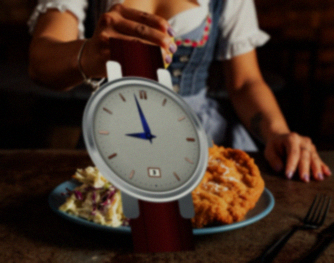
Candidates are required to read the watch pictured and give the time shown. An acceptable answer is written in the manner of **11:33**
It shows **8:58**
